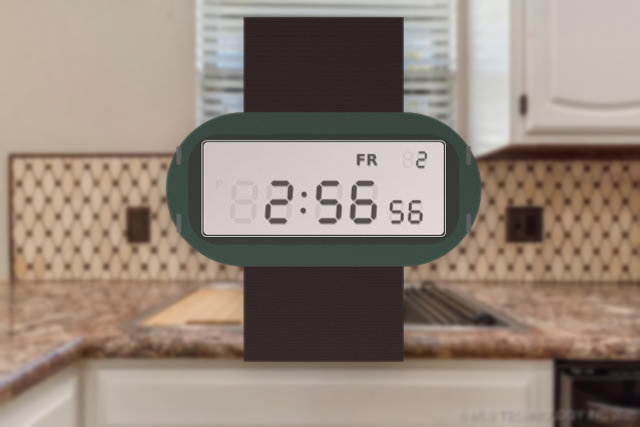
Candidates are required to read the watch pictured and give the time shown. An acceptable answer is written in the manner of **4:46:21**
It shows **2:56:56**
